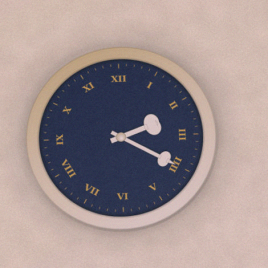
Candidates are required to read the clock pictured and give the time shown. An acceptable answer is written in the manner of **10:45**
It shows **2:20**
